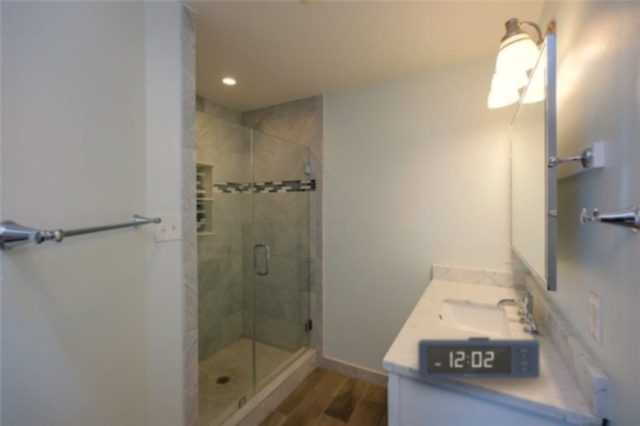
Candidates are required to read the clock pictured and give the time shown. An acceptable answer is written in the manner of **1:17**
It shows **12:02**
